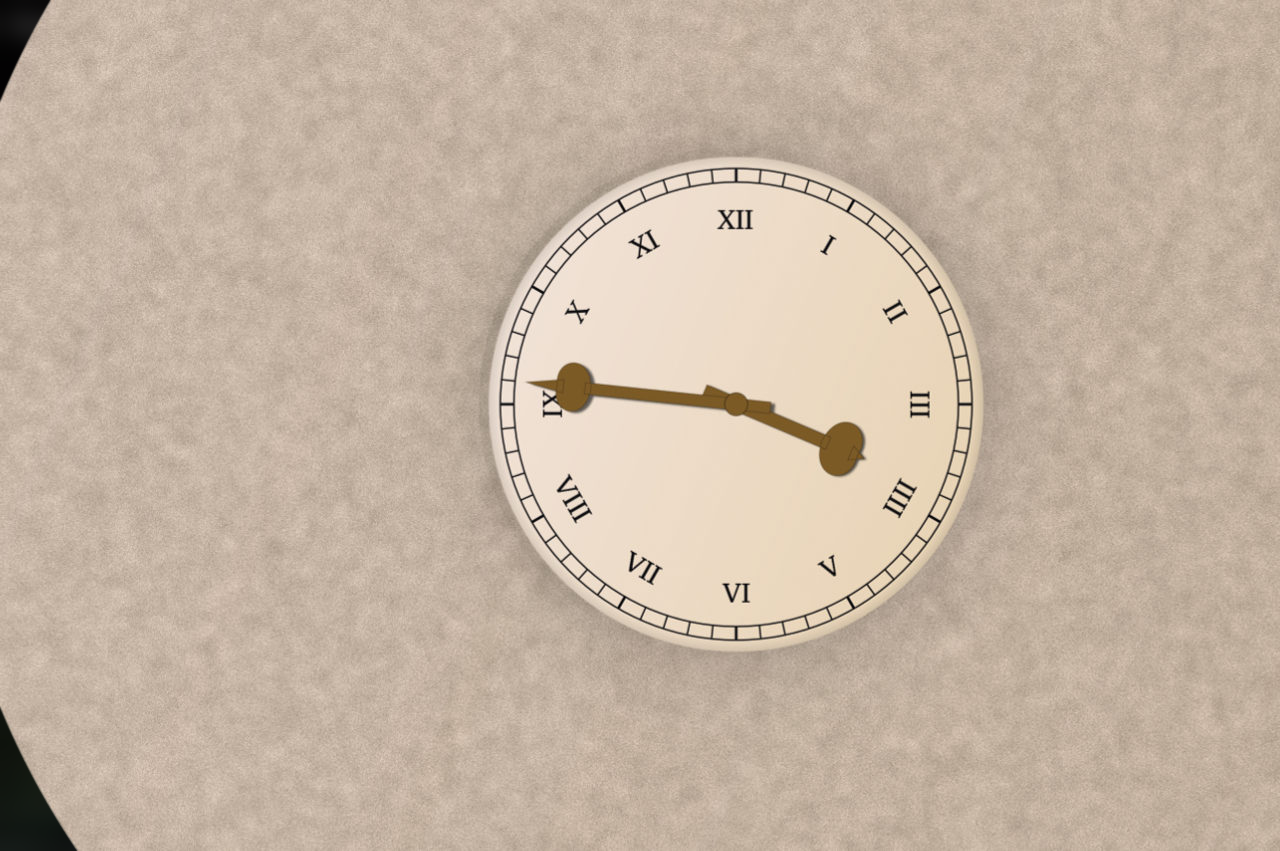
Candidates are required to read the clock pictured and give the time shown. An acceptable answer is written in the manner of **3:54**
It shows **3:46**
